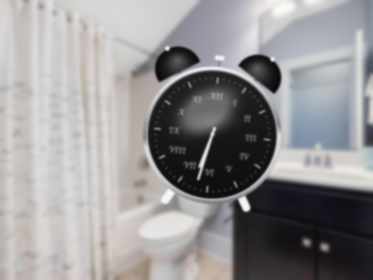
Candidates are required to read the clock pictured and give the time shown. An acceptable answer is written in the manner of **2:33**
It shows **6:32**
